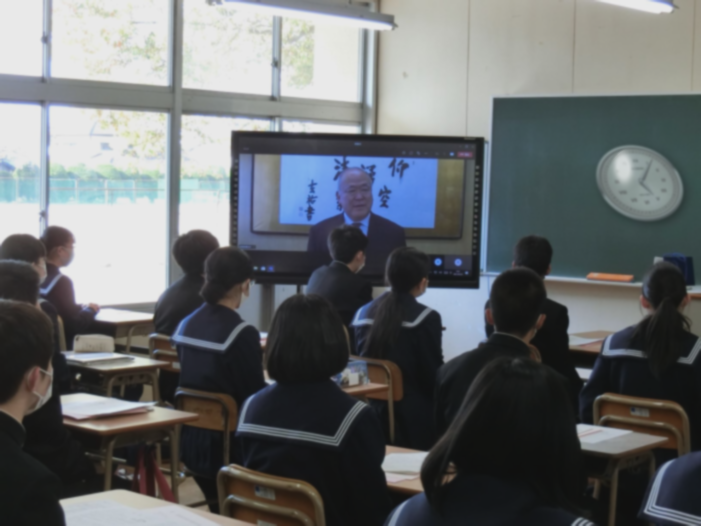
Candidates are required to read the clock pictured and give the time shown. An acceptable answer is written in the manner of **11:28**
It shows **5:06**
